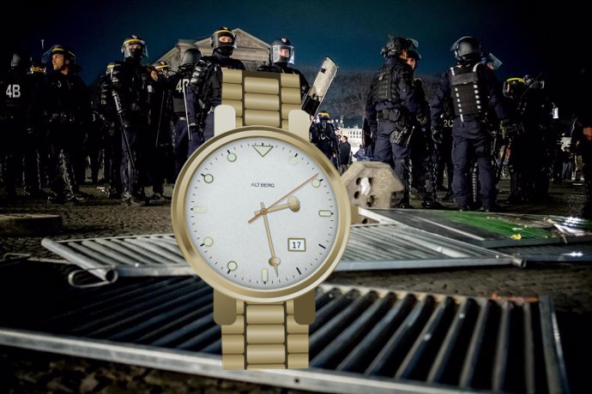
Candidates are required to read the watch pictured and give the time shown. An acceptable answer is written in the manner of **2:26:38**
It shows **2:28:09**
